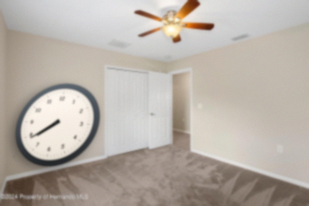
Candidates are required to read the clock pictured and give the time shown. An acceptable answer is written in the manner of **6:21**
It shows **7:39**
